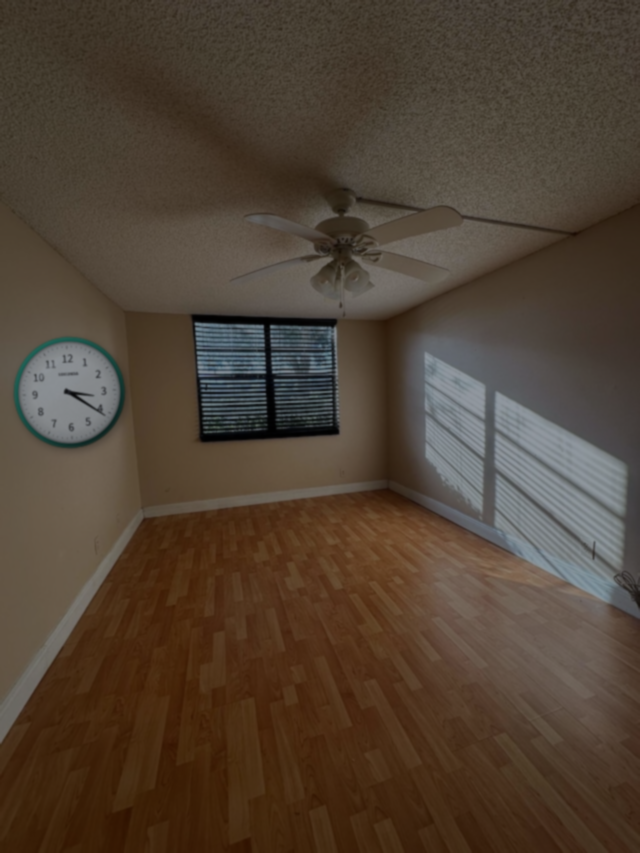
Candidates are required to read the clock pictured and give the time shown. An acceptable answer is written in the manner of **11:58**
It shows **3:21**
